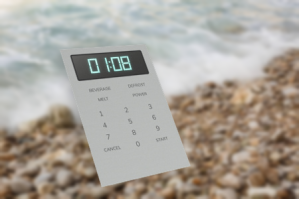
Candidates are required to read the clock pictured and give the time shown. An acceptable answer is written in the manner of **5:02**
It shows **1:08**
